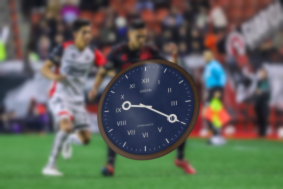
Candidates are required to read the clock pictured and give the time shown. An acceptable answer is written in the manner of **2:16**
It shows **9:20**
